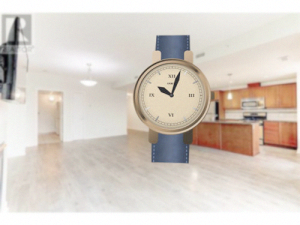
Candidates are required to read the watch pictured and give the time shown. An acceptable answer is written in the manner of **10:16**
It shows **10:03**
